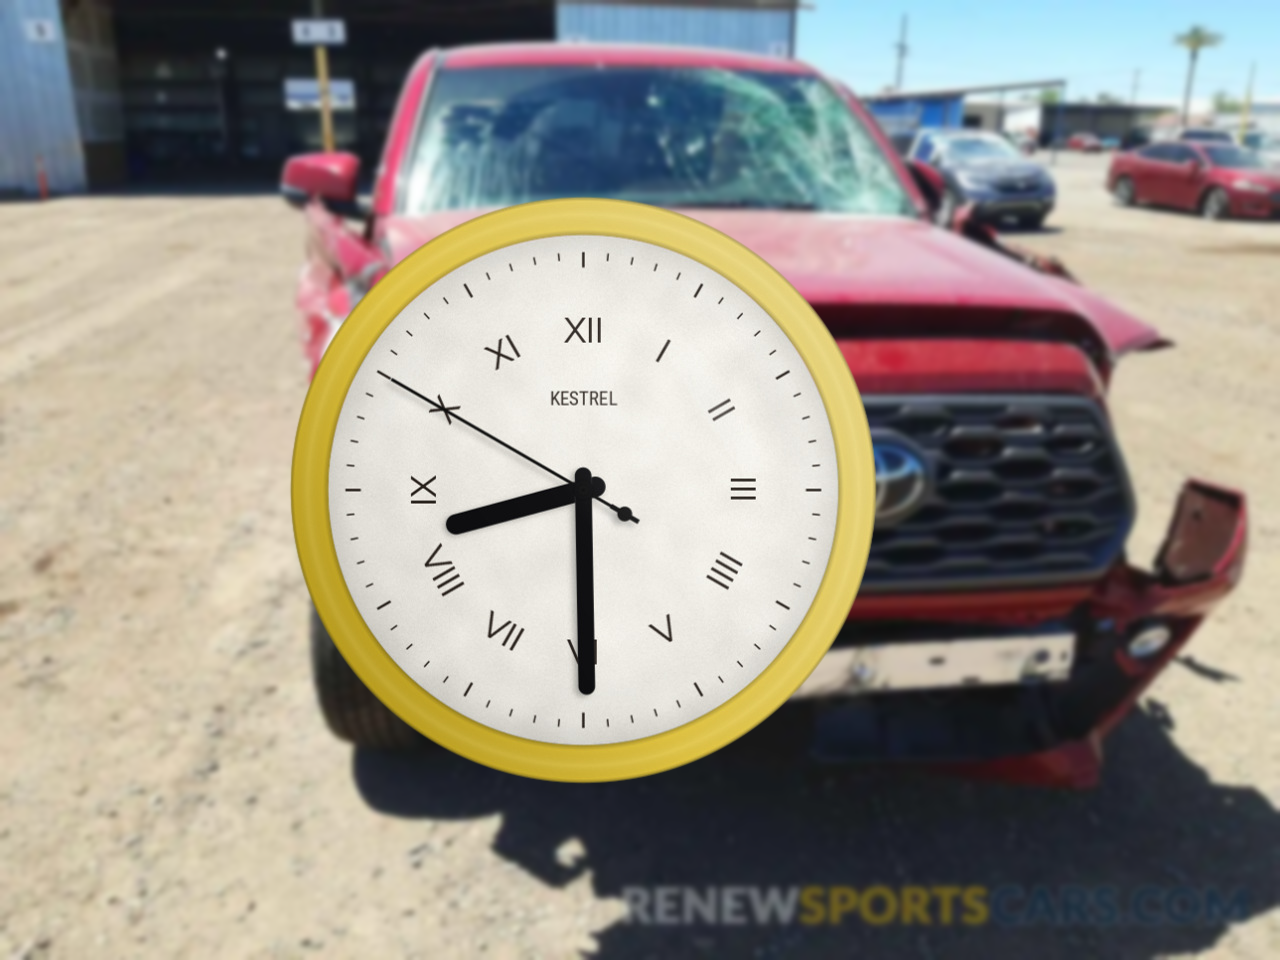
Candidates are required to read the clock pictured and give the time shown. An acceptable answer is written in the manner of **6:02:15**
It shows **8:29:50**
